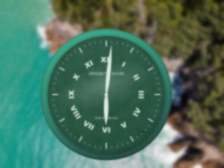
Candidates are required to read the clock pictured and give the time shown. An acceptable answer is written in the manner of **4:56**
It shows **6:01**
